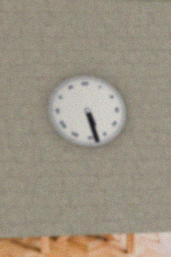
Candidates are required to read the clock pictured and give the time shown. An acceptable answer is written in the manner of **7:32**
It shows **5:28**
